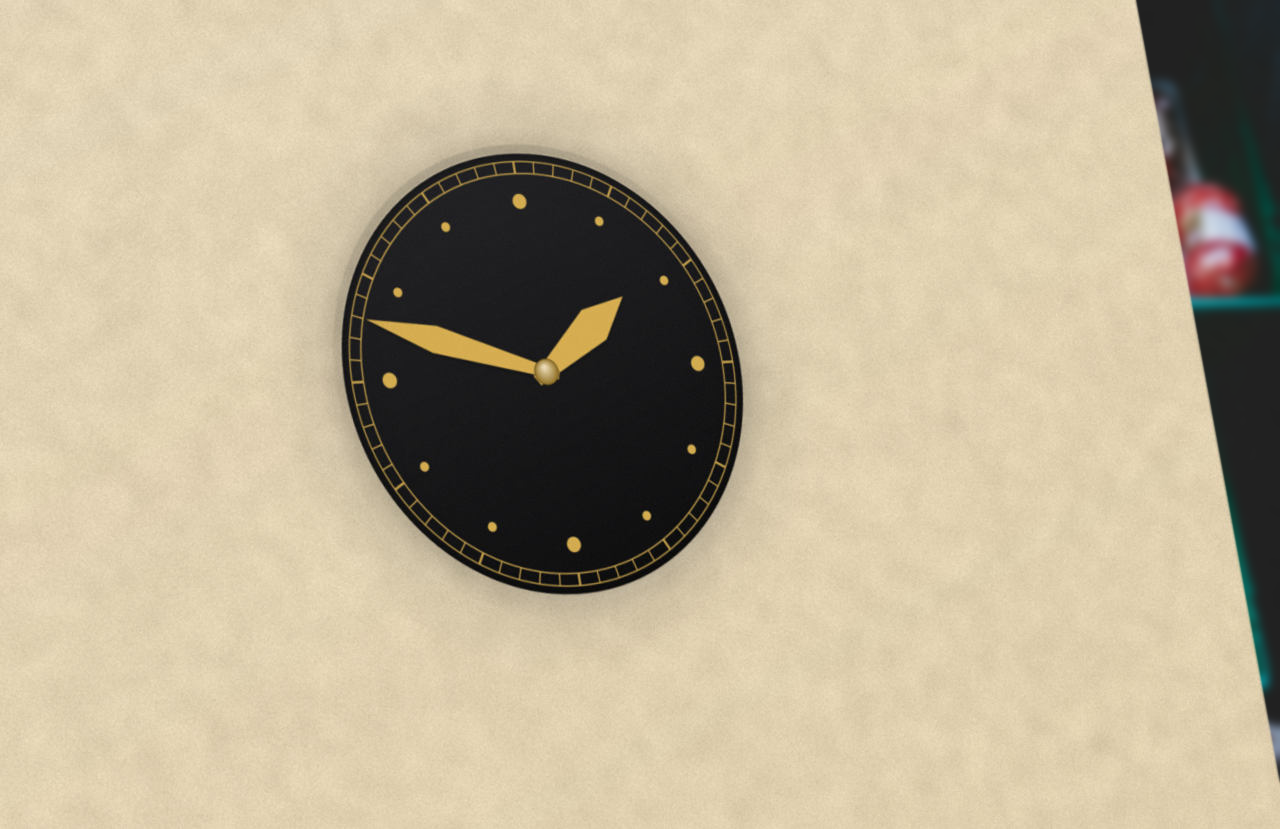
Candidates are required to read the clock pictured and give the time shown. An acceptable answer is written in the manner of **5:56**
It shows **1:48**
